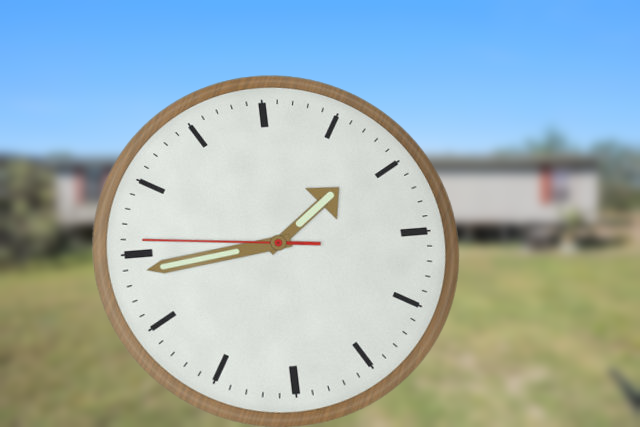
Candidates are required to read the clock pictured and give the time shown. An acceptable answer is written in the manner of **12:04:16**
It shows **1:43:46**
